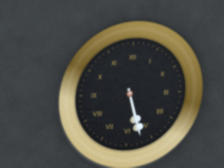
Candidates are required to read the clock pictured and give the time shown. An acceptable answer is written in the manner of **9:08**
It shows **5:27**
